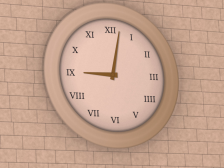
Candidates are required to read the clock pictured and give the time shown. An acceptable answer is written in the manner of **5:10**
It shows **9:02**
